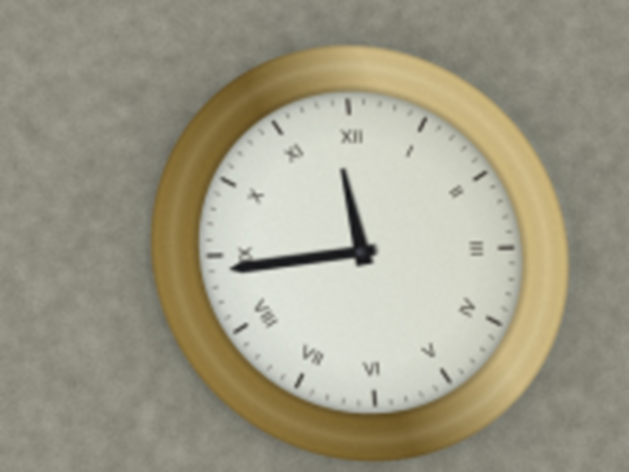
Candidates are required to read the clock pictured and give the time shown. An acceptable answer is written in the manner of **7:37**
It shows **11:44**
